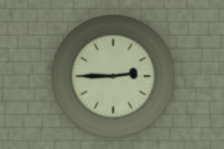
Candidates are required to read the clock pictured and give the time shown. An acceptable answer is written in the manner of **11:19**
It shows **2:45**
